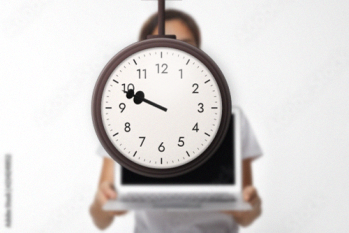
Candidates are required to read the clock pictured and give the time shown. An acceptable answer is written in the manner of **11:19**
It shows **9:49**
